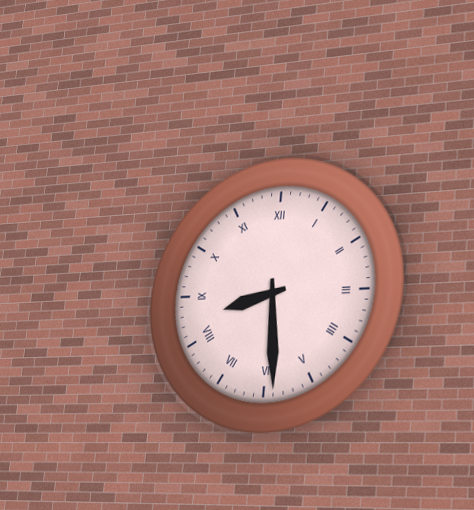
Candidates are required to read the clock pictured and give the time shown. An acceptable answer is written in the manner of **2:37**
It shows **8:29**
